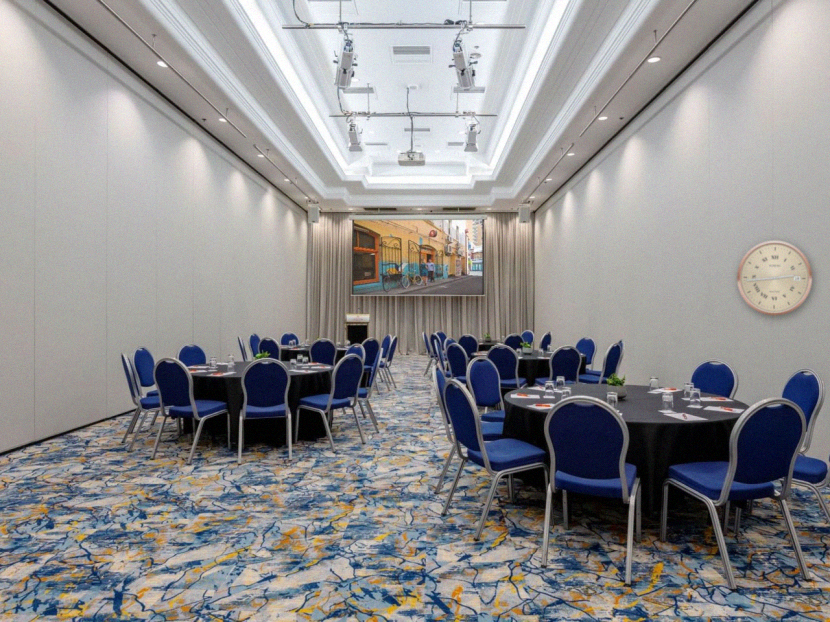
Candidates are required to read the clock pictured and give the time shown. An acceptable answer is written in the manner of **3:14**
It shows **2:44**
